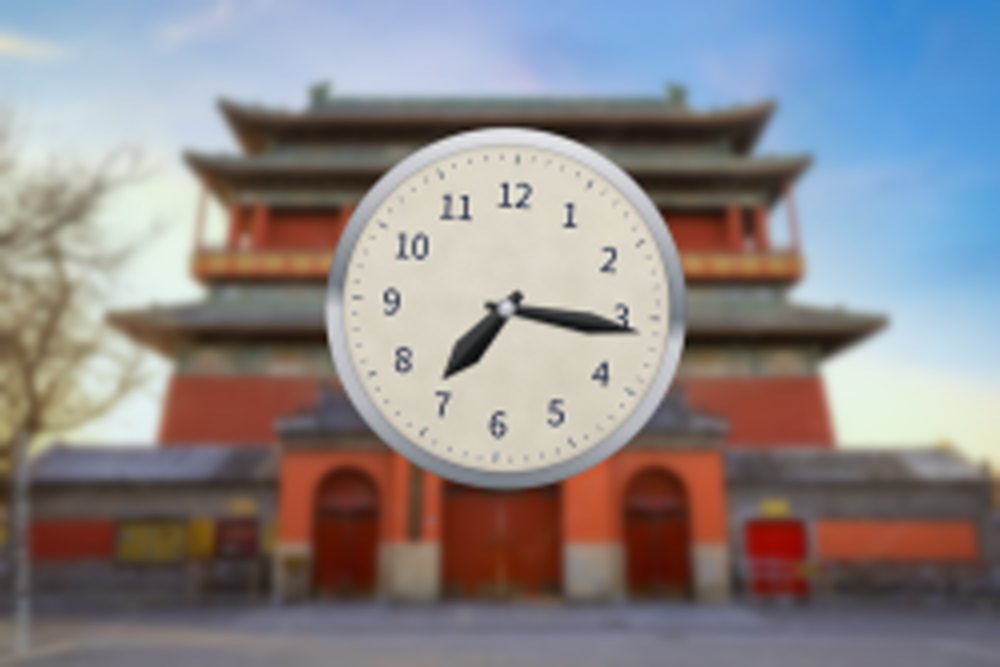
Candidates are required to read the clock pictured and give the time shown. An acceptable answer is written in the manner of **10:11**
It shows **7:16**
